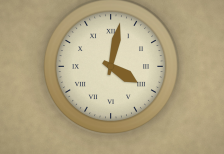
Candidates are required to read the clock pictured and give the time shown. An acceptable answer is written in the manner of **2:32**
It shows **4:02**
